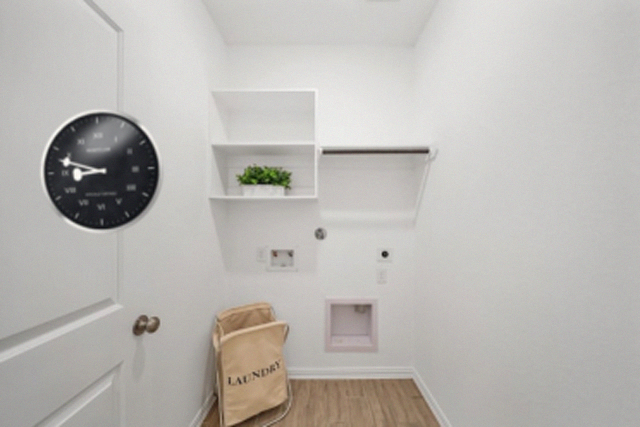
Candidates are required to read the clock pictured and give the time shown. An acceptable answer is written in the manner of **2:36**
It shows **8:48**
